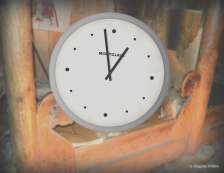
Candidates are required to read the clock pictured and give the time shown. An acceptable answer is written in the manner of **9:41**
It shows **12:58**
